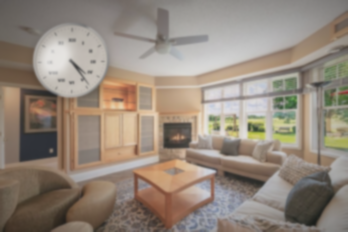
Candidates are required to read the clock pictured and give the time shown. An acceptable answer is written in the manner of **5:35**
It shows **4:24**
